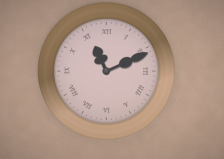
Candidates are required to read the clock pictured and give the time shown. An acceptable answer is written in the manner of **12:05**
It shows **11:11**
